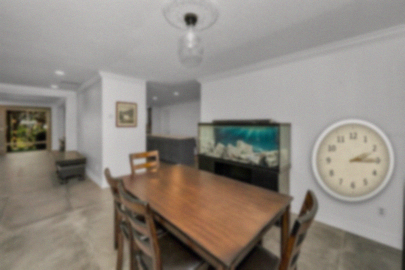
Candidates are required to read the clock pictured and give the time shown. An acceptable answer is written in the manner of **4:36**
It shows **2:15**
